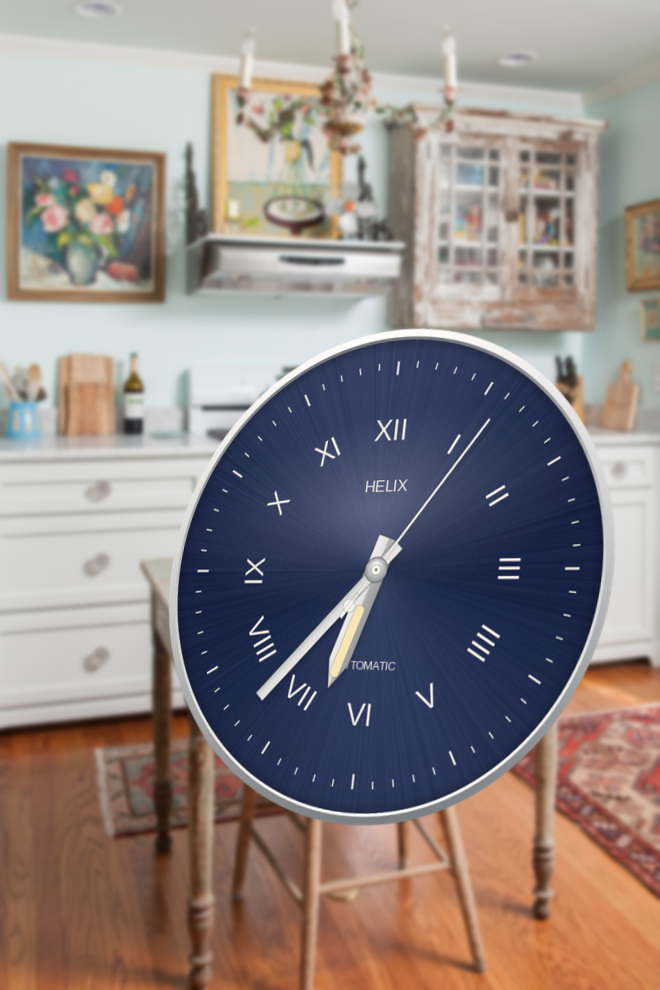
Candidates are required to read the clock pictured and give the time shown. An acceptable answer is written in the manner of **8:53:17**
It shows **6:37:06**
